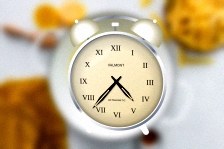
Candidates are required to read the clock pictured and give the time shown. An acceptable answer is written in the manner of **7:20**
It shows **4:37**
